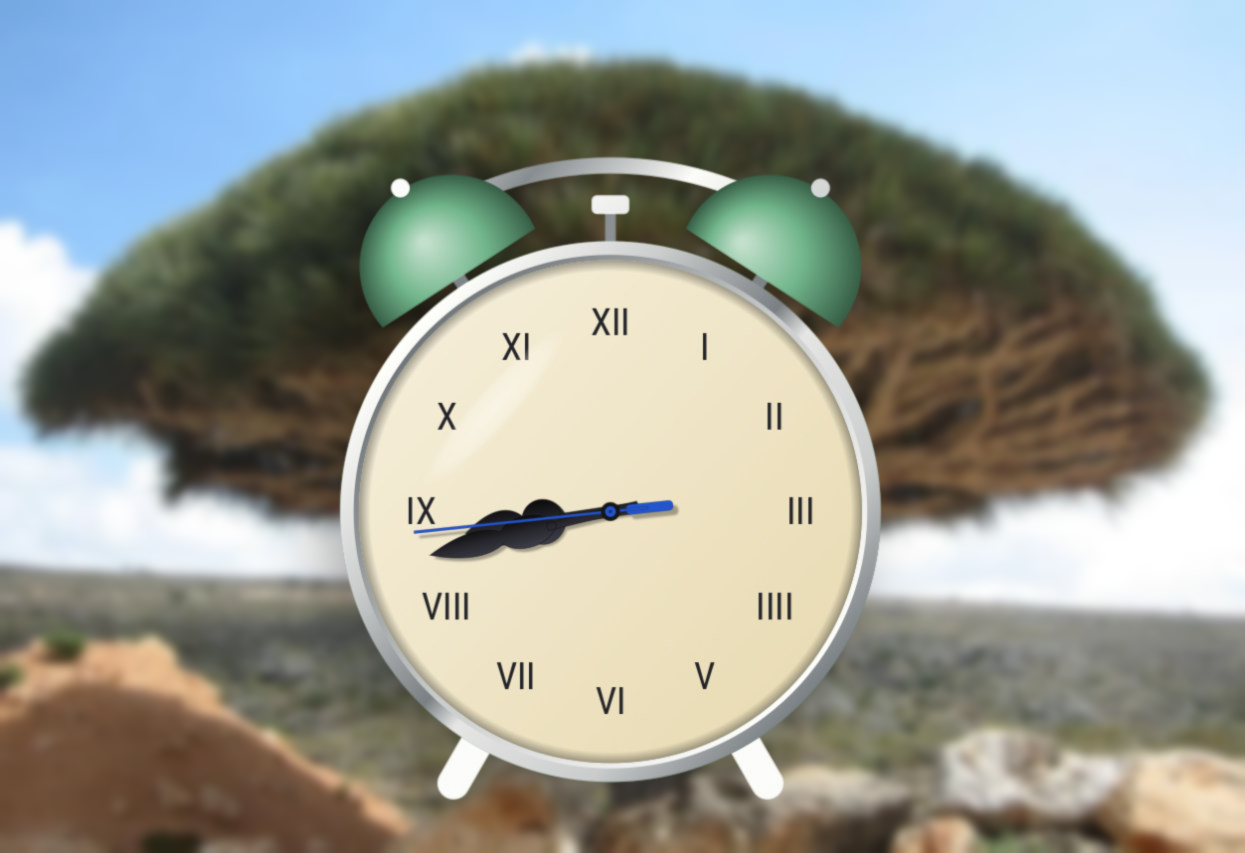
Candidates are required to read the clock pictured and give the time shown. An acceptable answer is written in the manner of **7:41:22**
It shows **8:42:44**
